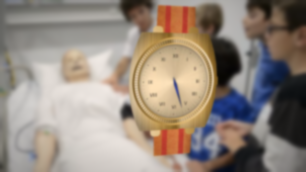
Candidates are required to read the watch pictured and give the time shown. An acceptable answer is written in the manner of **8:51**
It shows **5:27**
